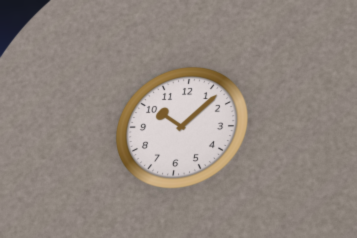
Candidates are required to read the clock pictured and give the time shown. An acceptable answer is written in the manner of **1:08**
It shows **10:07**
